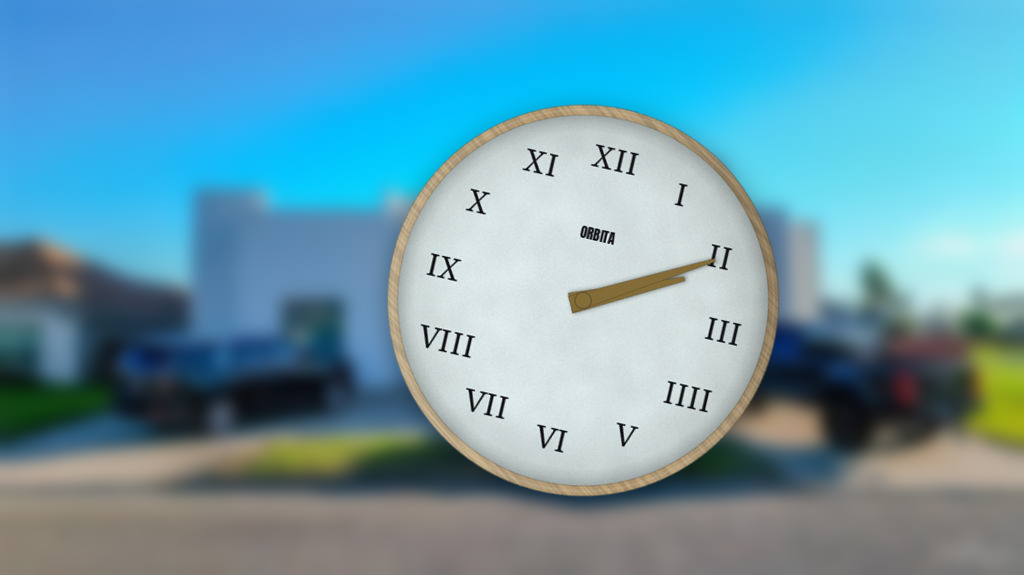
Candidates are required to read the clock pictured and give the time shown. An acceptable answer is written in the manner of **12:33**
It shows **2:10**
